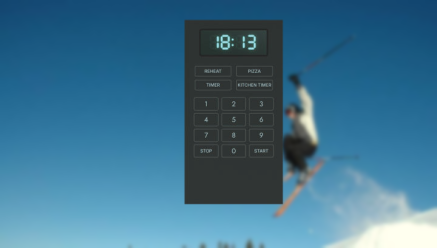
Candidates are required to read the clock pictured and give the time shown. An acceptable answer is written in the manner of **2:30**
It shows **18:13**
